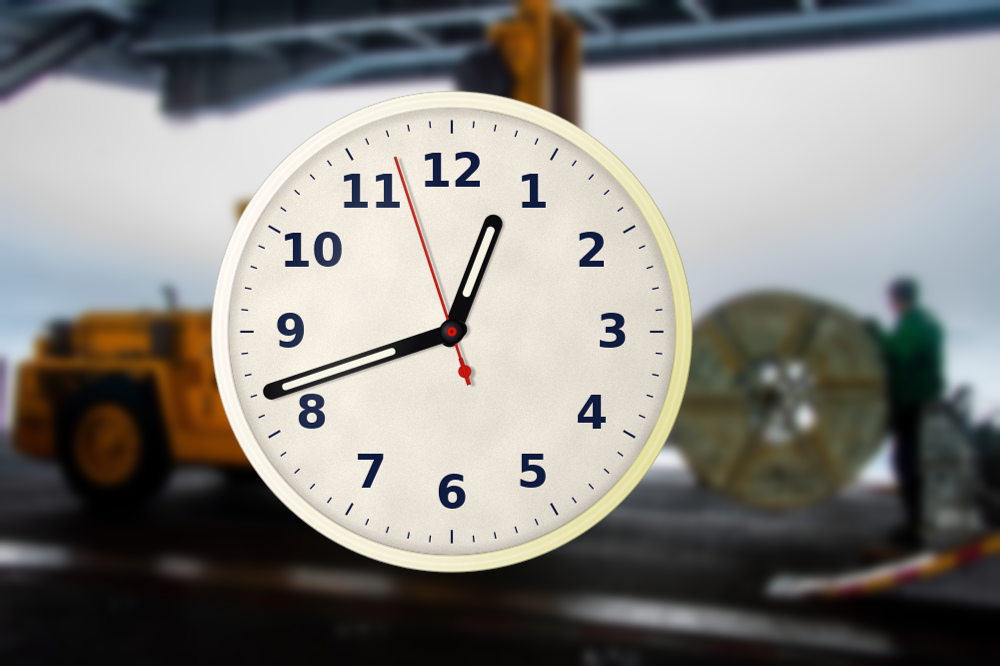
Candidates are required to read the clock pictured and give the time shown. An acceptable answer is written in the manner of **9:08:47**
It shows **12:41:57**
